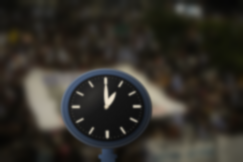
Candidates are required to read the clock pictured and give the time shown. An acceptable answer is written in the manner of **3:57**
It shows **1:00**
